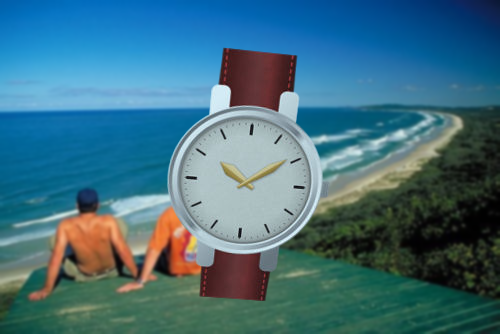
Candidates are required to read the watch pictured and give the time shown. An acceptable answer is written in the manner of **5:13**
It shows **10:09**
